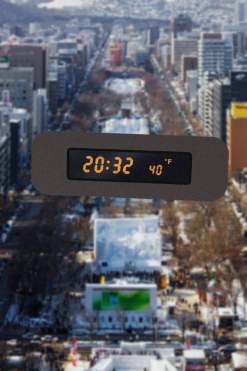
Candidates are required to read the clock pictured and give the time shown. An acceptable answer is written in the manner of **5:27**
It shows **20:32**
